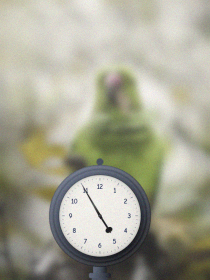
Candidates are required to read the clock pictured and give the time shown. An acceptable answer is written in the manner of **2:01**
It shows **4:55**
